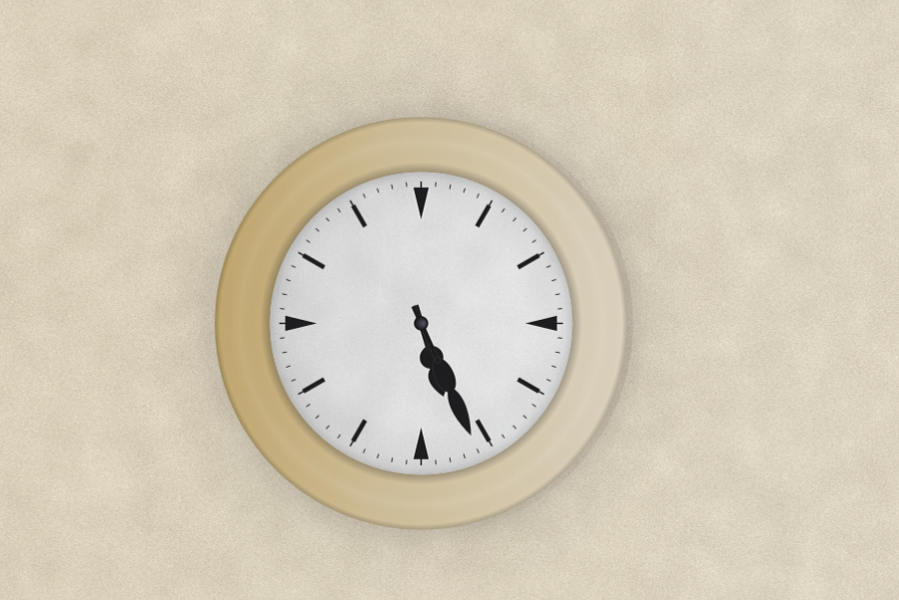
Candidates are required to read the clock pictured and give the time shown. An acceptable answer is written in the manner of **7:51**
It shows **5:26**
